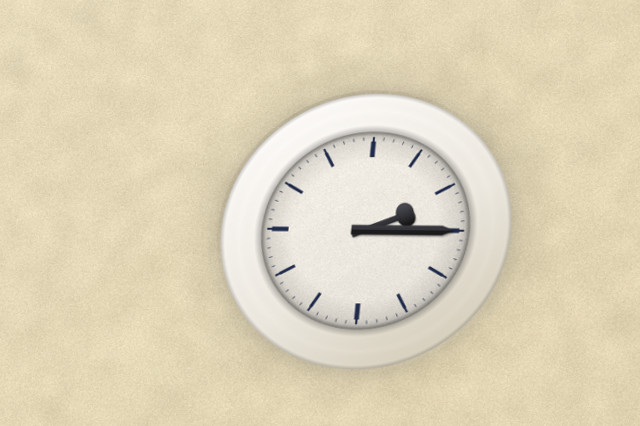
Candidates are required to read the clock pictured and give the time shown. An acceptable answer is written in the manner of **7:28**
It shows **2:15**
